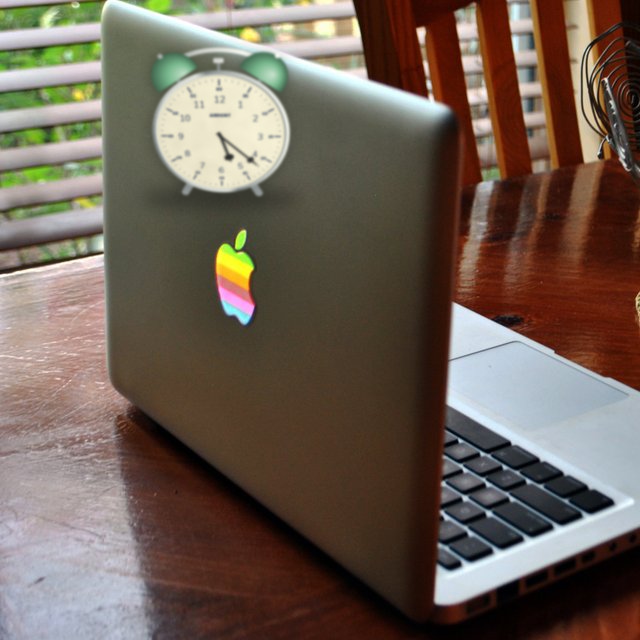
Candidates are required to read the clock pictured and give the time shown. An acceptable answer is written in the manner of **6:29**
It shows **5:22**
